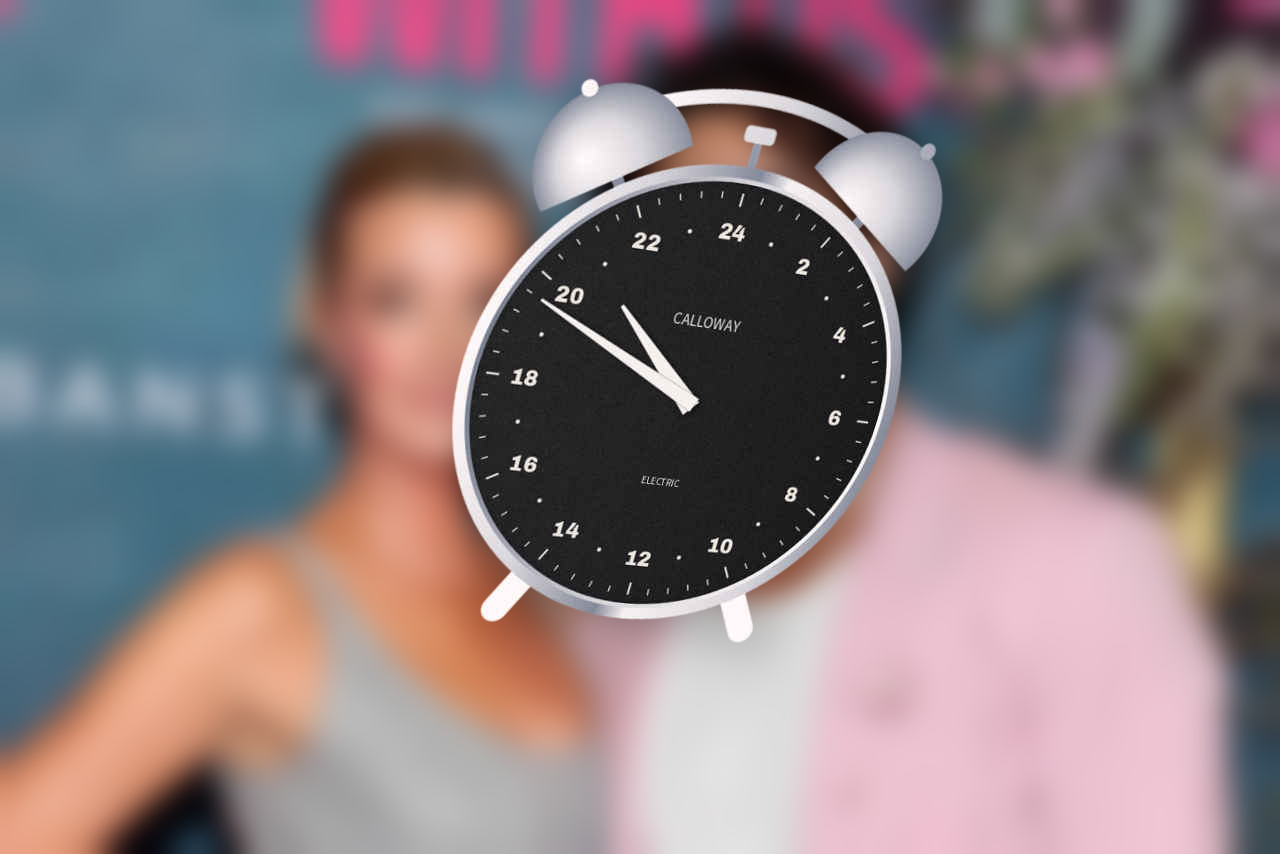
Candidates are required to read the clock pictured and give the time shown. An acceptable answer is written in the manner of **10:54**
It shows **20:49**
